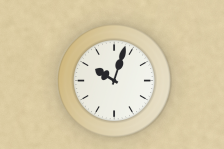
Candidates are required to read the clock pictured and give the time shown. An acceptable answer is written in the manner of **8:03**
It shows **10:03**
